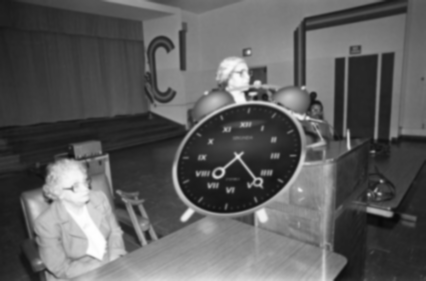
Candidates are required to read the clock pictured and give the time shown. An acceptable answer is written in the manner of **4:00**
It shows **7:23**
